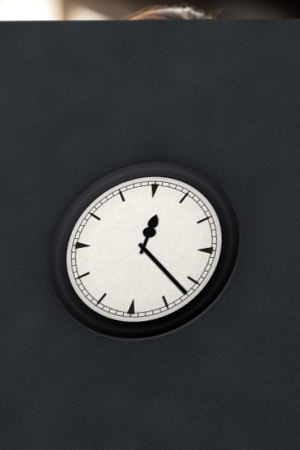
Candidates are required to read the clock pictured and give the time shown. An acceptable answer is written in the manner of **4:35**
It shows **12:22**
